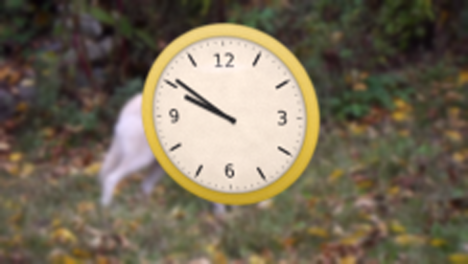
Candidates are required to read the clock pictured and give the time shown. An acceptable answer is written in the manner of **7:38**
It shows **9:51**
